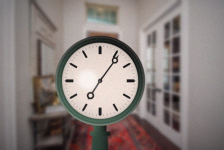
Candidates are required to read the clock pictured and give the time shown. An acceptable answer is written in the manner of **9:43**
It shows **7:06**
